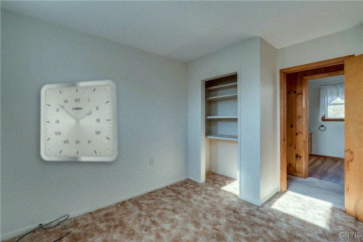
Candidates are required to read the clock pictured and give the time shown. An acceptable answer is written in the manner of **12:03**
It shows **1:52**
